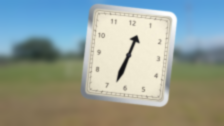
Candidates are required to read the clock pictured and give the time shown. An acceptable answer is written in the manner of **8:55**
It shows **12:33**
